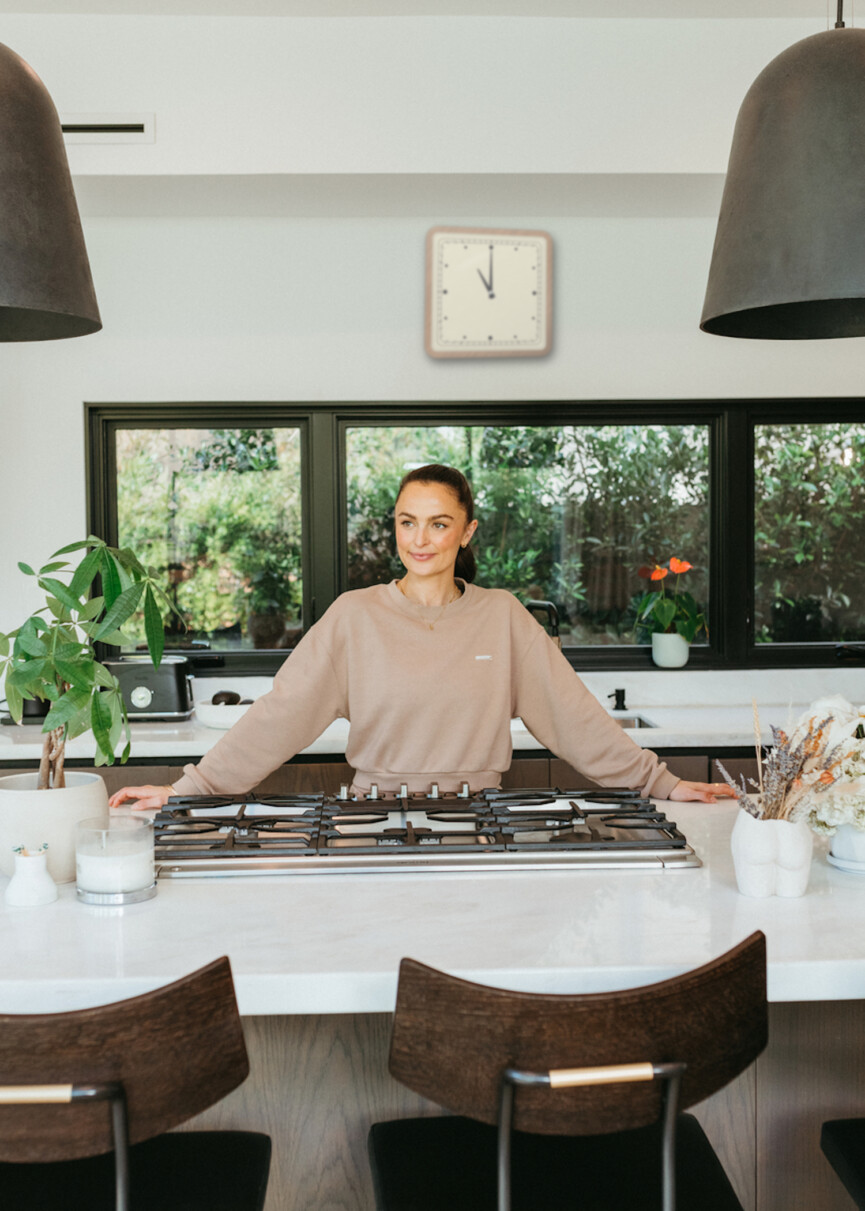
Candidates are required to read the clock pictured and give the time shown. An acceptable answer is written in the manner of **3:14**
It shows **11:00**
